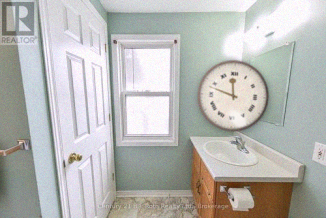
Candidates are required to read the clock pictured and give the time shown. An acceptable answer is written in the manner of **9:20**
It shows **11:48**
